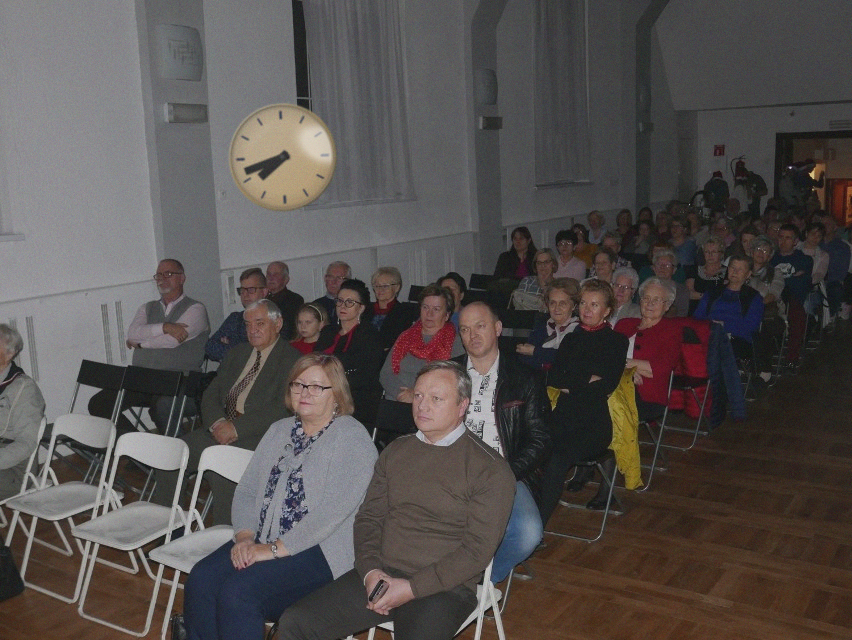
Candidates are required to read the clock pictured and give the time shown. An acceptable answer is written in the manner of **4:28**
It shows **7:42**
